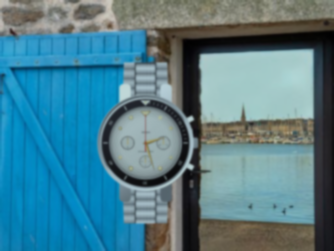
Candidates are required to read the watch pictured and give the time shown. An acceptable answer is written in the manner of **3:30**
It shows **2:27**
